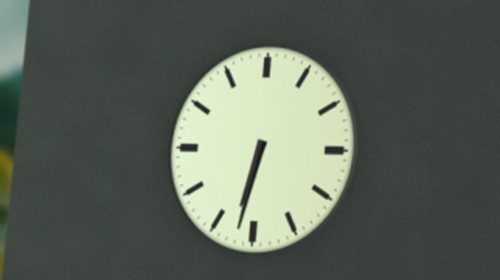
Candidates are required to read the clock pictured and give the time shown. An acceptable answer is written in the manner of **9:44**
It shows **6:32**
